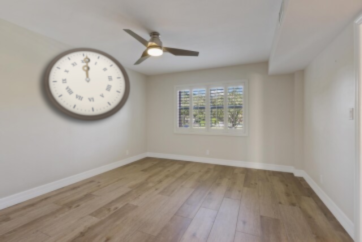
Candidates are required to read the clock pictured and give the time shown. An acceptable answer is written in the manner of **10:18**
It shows **12:01**
